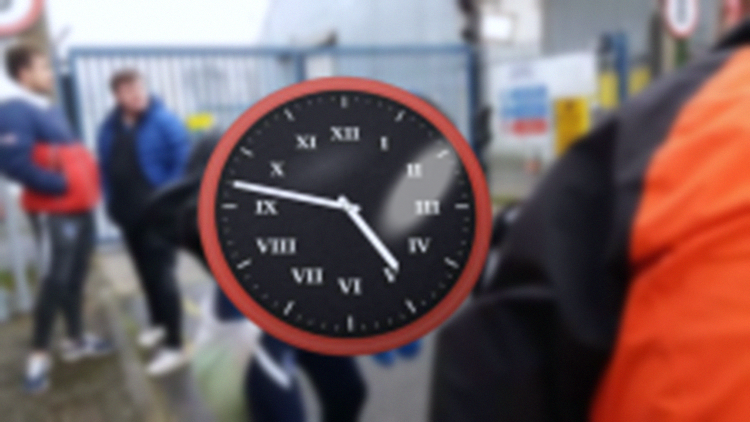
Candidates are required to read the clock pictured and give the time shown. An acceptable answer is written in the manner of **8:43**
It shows **4:47**
